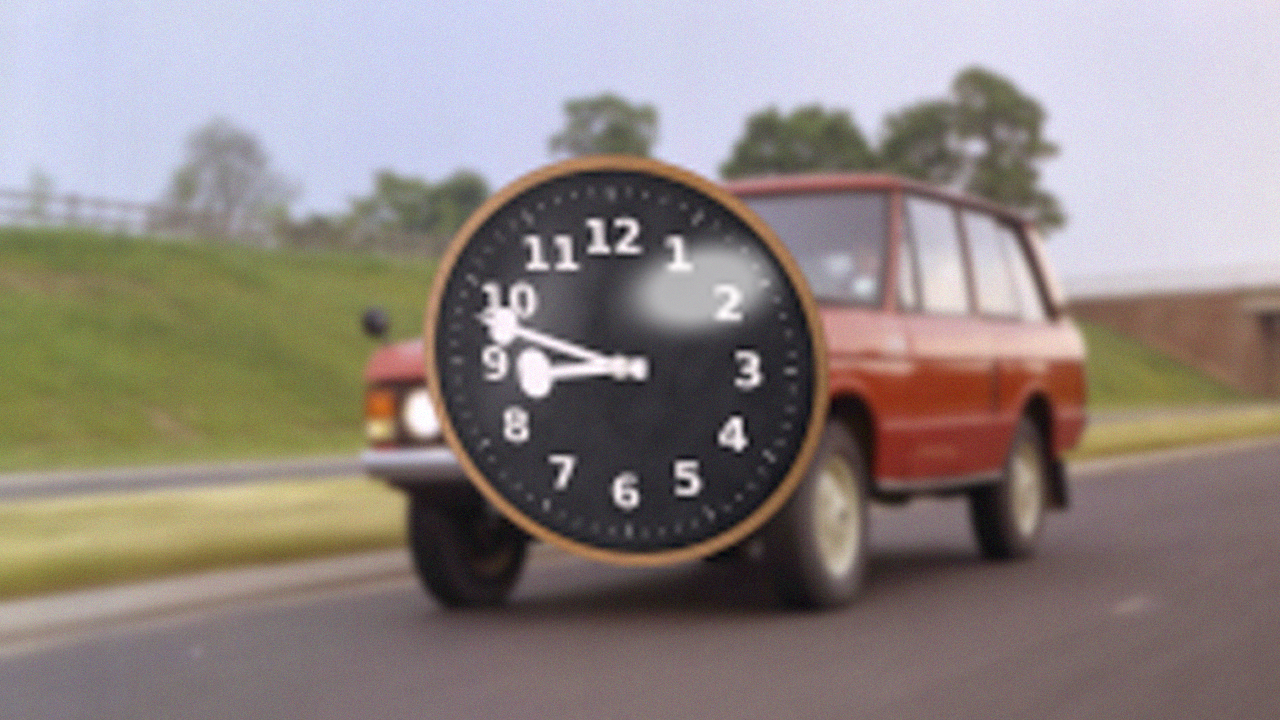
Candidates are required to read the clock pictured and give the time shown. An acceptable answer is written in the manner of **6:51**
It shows **8:48**
